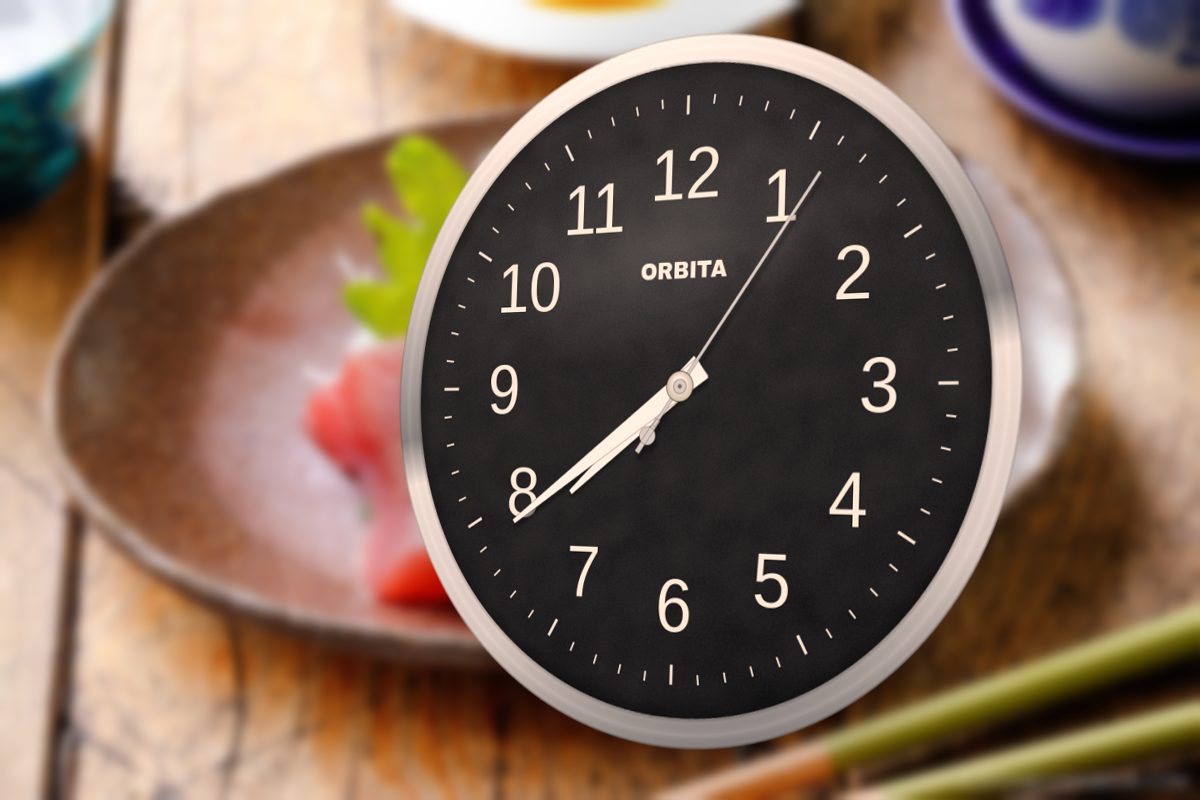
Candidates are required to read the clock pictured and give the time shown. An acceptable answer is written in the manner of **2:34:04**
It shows **7:39:06**
